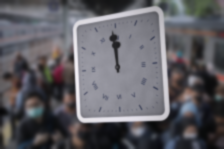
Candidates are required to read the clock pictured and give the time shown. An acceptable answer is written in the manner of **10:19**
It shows **11:59**
